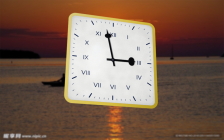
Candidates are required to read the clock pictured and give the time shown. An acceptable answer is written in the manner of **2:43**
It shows **2:58**
